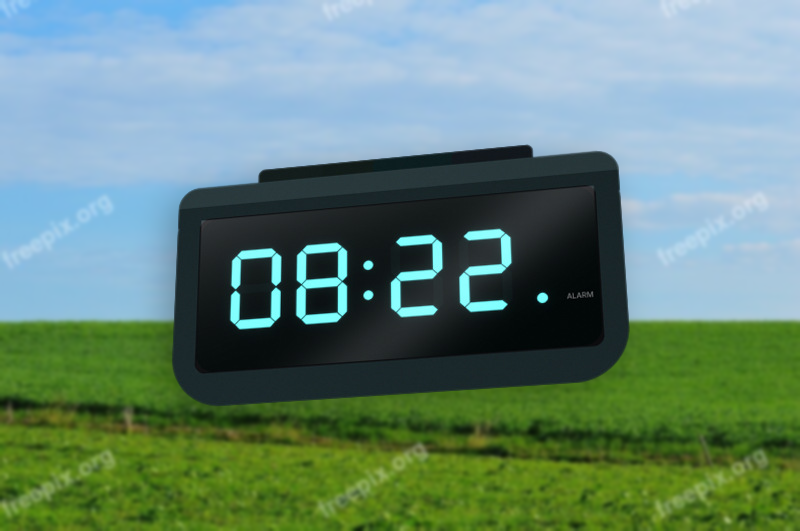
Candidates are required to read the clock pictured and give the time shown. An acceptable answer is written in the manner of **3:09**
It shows **8:22**
